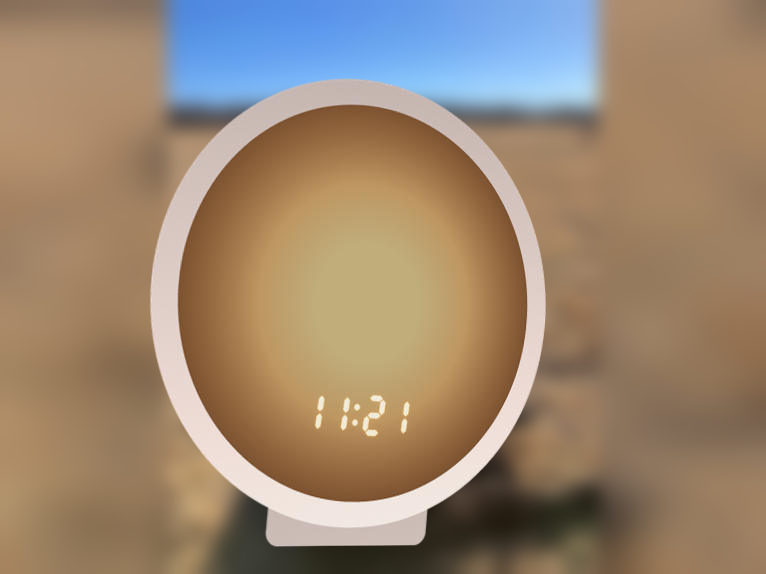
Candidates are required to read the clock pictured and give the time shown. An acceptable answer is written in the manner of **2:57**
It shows **11:21**
